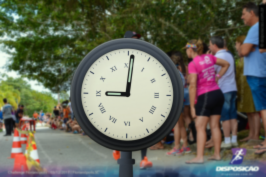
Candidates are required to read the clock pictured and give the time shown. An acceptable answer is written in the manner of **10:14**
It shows **9:01**
